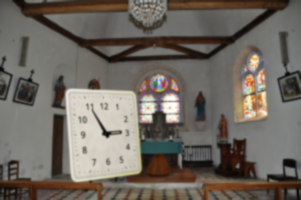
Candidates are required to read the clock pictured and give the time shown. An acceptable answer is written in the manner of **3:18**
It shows **2:55**
